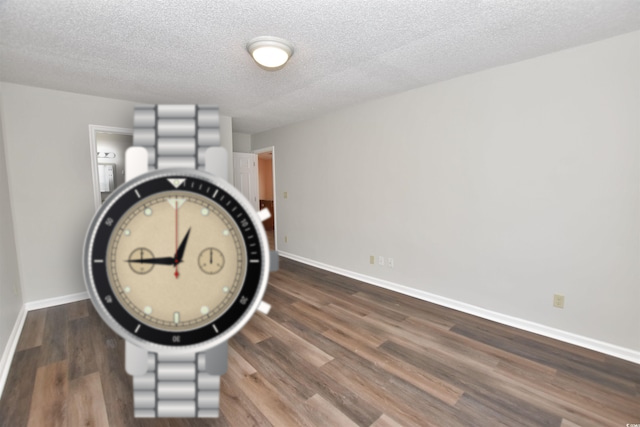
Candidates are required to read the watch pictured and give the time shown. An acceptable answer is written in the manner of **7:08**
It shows **12:45**
